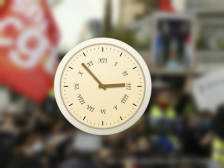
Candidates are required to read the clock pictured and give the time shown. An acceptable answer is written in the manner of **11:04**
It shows **2:53**
